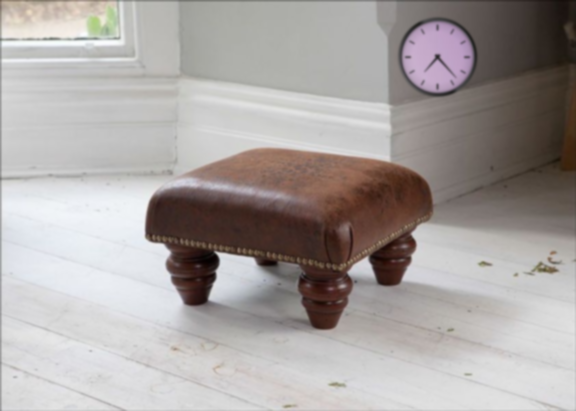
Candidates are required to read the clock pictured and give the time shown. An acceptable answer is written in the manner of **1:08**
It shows **7:23**
